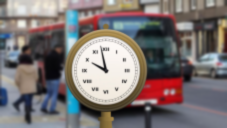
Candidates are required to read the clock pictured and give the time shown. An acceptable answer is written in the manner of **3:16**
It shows **9:58**
